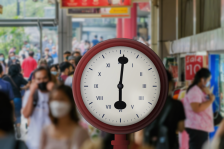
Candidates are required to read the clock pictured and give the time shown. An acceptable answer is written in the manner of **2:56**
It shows **6:01**
